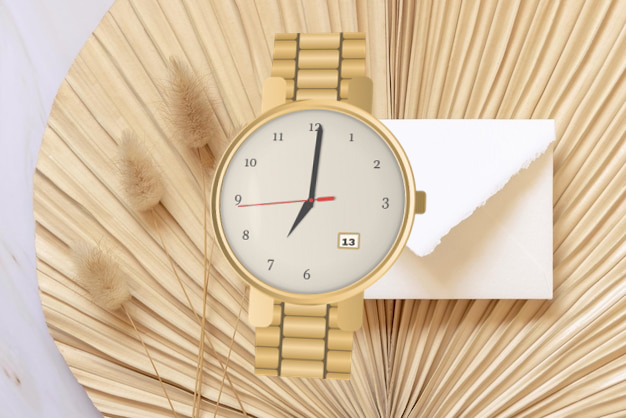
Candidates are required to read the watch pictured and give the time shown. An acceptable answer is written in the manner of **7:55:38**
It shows **7:00:44**
